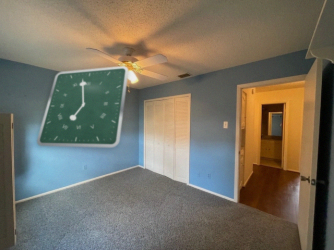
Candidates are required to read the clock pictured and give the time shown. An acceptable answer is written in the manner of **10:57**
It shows **6:58**
